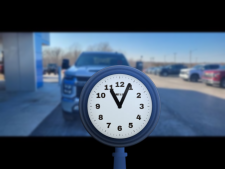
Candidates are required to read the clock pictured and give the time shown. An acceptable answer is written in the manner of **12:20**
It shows **11:04**
